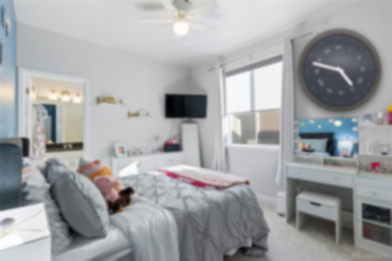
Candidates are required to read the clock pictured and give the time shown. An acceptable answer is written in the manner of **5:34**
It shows **4:48**
